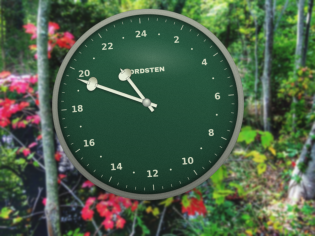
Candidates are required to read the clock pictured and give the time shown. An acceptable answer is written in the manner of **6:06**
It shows **21:49**
